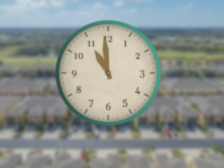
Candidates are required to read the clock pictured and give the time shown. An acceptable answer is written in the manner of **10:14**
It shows **10:59**
